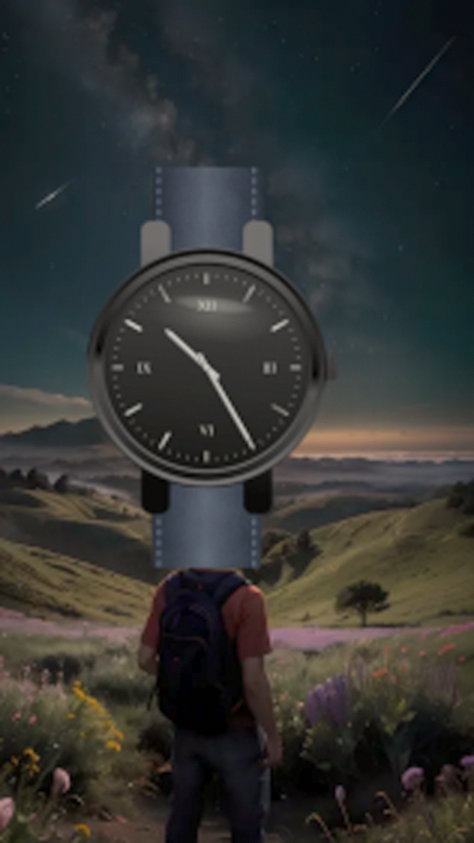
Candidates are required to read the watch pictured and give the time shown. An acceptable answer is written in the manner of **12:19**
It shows **10:25**
